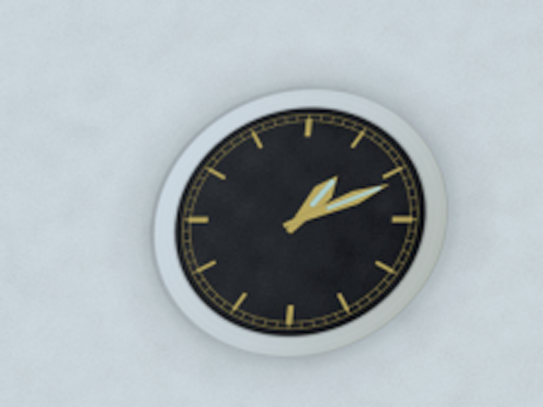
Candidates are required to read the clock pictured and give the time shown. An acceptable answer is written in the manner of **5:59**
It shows **1:11**
